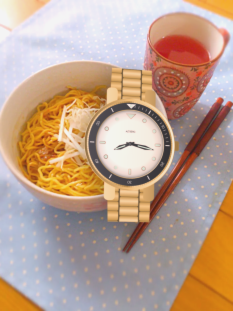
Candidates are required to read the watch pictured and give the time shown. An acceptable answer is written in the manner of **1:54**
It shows **8:17**
